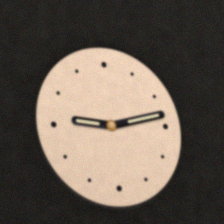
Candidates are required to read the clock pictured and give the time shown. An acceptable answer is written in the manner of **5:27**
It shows **9:13**
